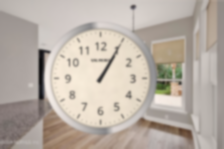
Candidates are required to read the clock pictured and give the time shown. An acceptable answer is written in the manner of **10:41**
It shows **1:05**
